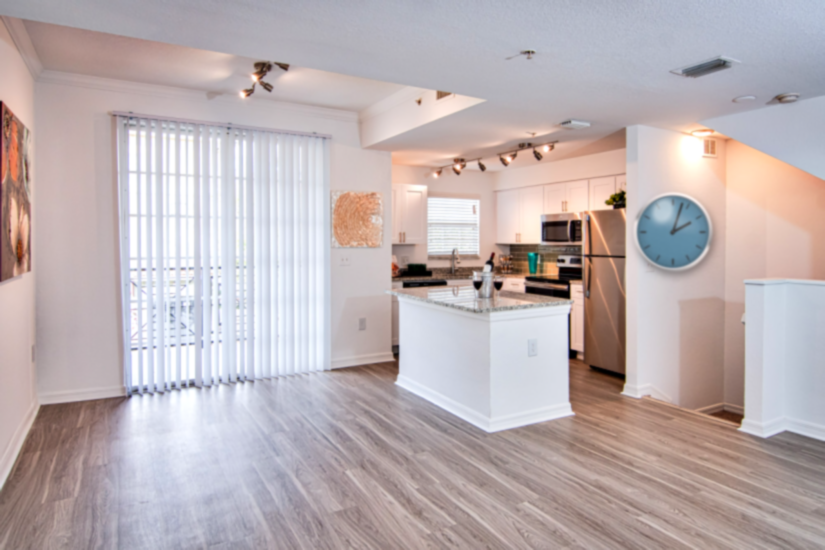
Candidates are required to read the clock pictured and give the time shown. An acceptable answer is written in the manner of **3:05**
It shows **2:03**
